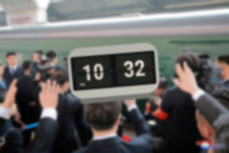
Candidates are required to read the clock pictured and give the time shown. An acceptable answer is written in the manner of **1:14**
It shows **10:32**
